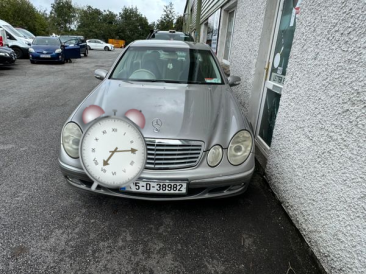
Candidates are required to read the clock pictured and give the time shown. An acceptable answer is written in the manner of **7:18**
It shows **7:14**
